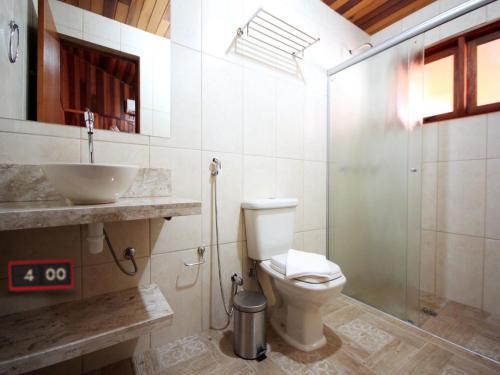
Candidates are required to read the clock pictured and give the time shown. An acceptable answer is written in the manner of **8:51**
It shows **4:00**
